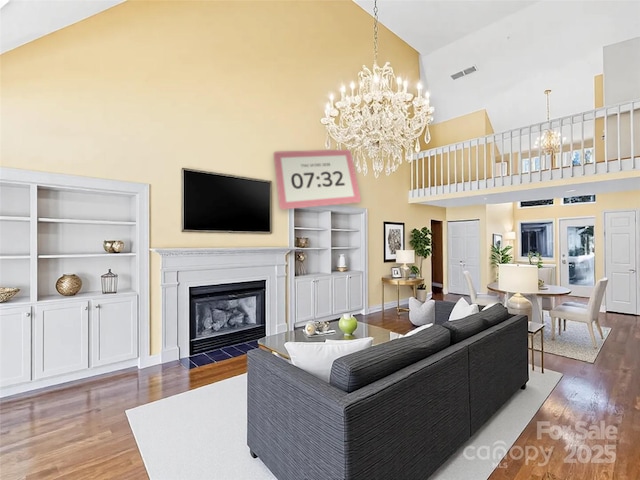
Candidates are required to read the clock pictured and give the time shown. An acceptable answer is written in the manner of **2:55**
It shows **7:32**
